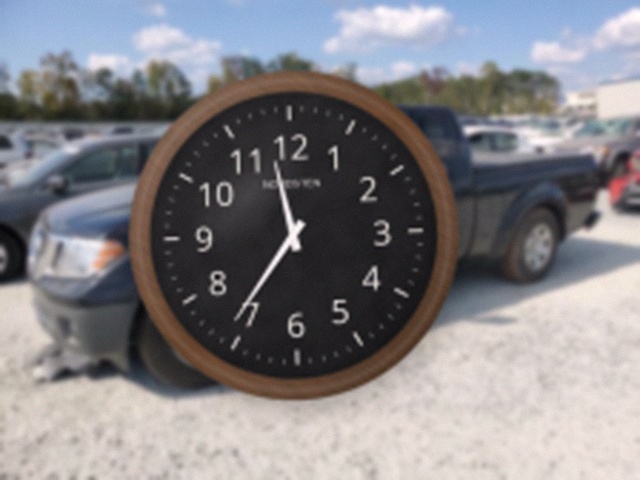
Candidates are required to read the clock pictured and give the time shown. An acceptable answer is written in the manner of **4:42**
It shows **11:36**
